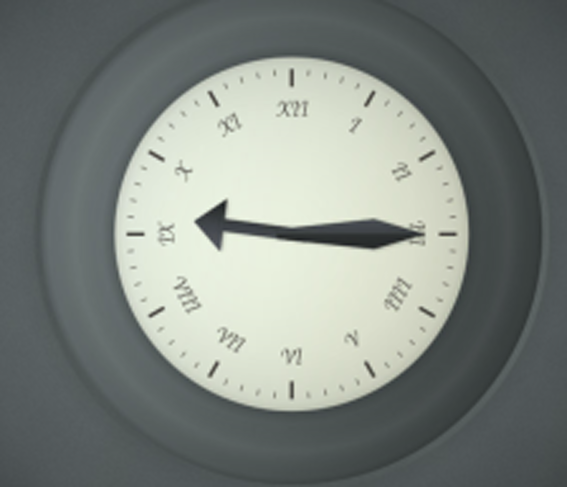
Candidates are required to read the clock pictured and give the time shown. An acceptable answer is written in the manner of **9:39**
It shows **9:15**
